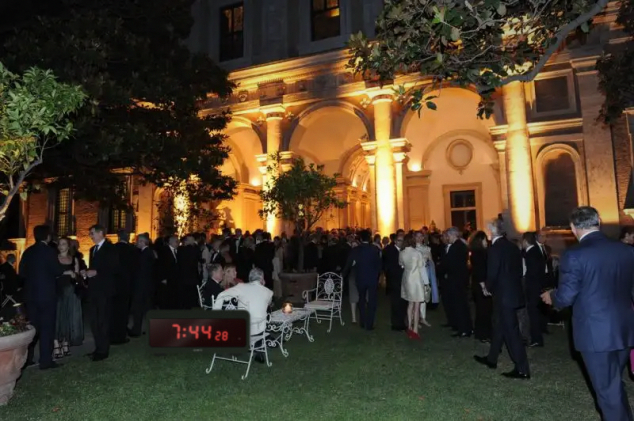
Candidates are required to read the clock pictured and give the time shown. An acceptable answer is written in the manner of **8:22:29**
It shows **7:44:28**
